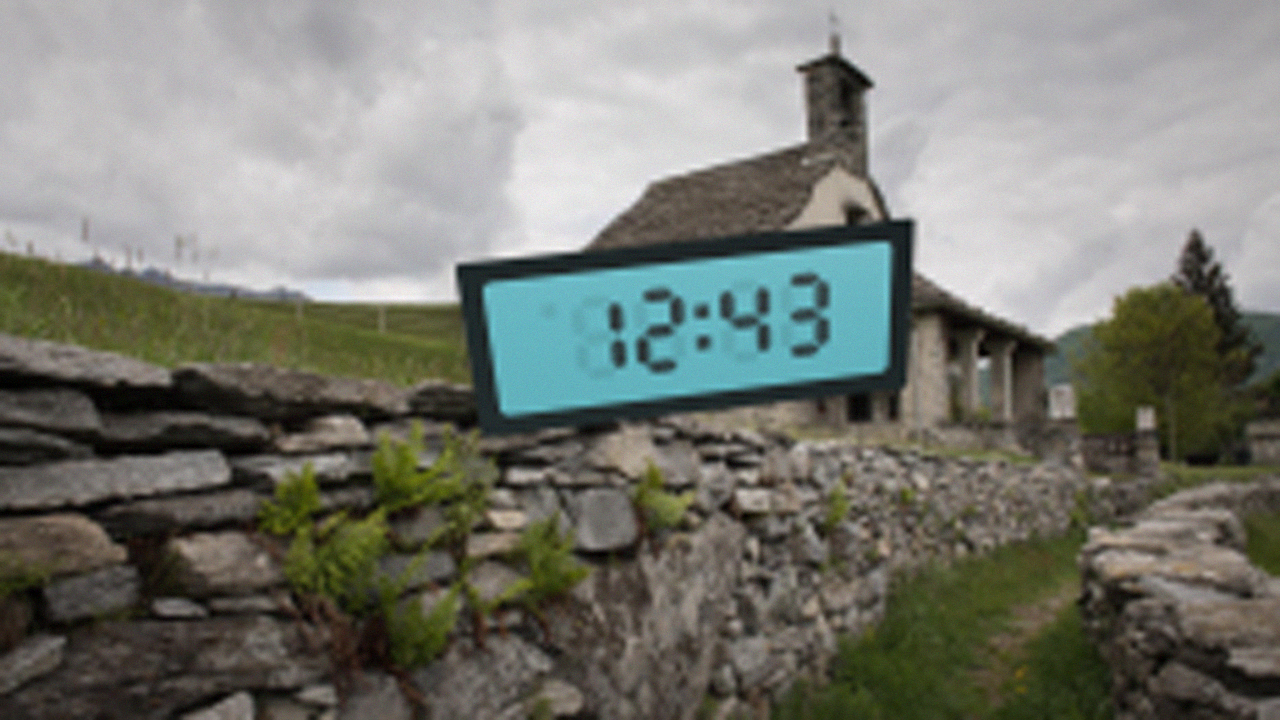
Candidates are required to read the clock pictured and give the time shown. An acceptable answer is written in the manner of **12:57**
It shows **12:43**
